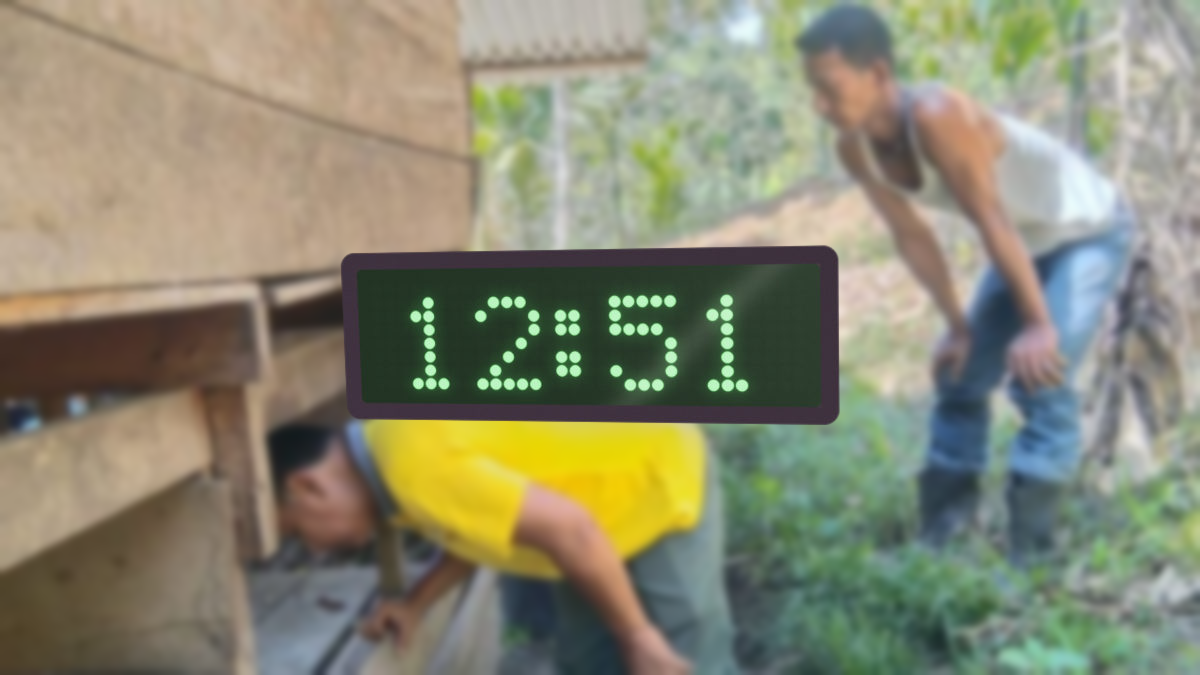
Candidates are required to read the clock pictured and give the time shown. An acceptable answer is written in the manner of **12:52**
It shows **12:51**
